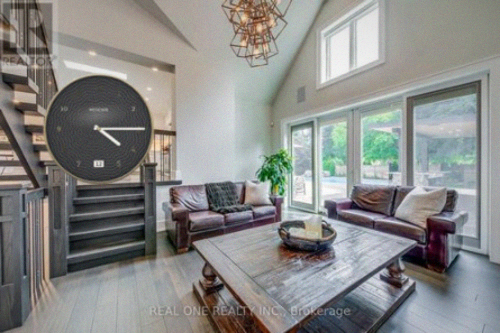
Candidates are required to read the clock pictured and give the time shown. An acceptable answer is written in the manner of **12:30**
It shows **4:15**
